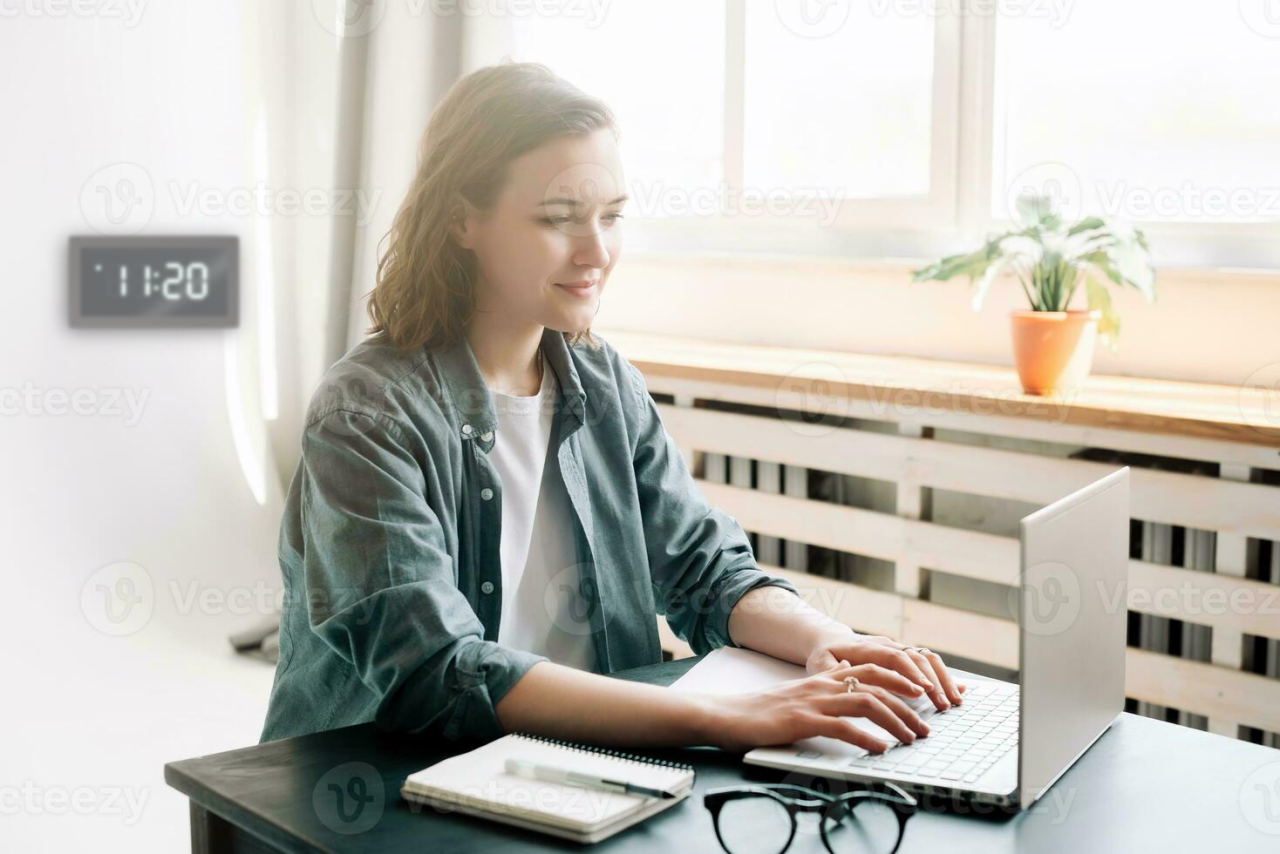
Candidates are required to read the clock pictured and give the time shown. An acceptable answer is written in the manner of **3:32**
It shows **11:20**
